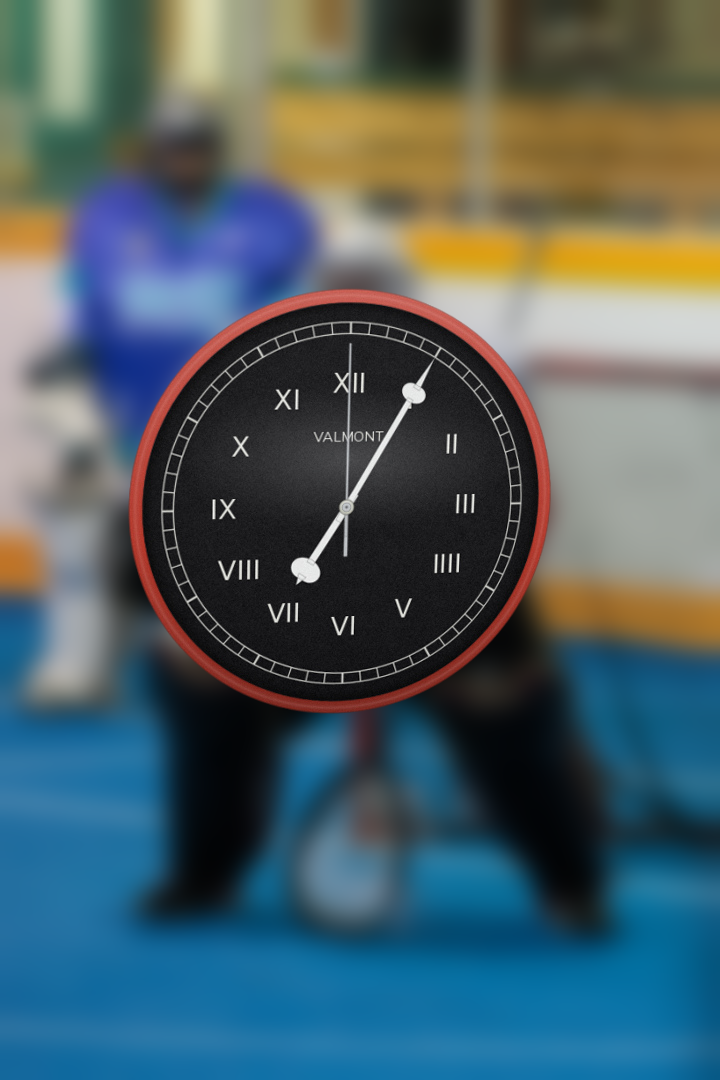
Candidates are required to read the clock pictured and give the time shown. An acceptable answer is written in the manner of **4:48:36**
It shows **7:05:00**
